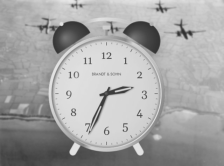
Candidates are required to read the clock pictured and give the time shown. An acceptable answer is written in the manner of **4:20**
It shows **2:34**
